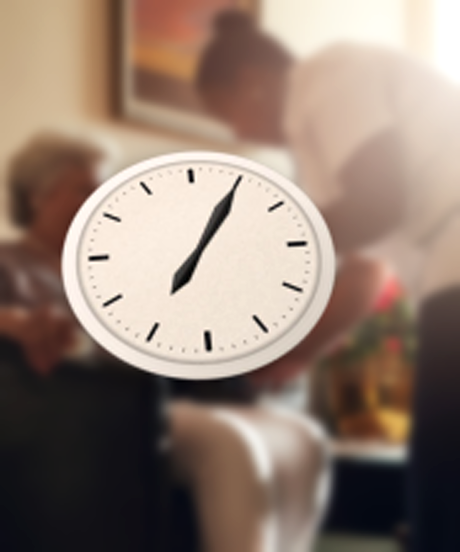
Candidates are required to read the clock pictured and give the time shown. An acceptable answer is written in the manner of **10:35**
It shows **7:05**
